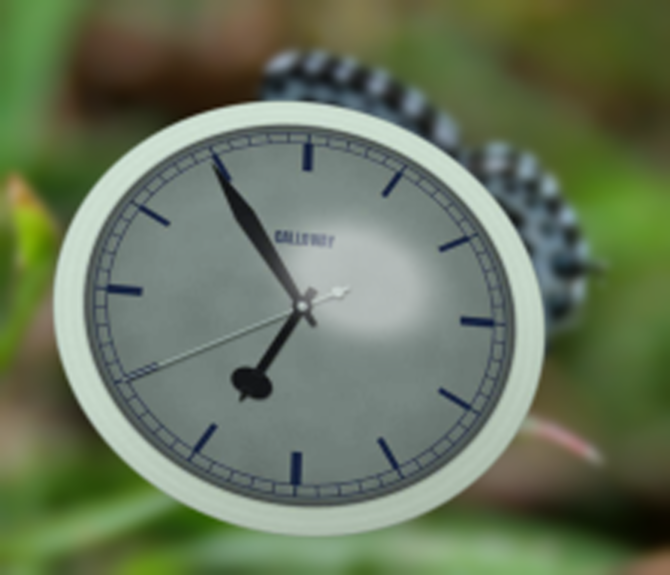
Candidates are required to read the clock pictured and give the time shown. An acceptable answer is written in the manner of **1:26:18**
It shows **6:54:40**
